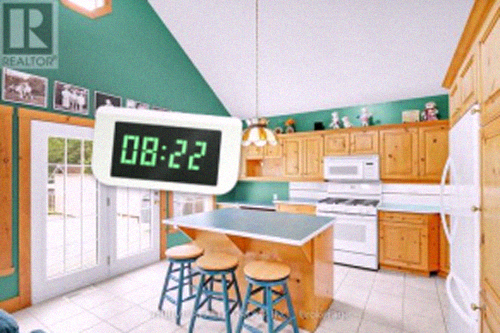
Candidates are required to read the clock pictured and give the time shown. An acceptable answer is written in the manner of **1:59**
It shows **8:22**
